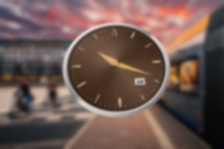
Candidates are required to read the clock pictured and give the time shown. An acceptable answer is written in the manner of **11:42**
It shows **10:19**
